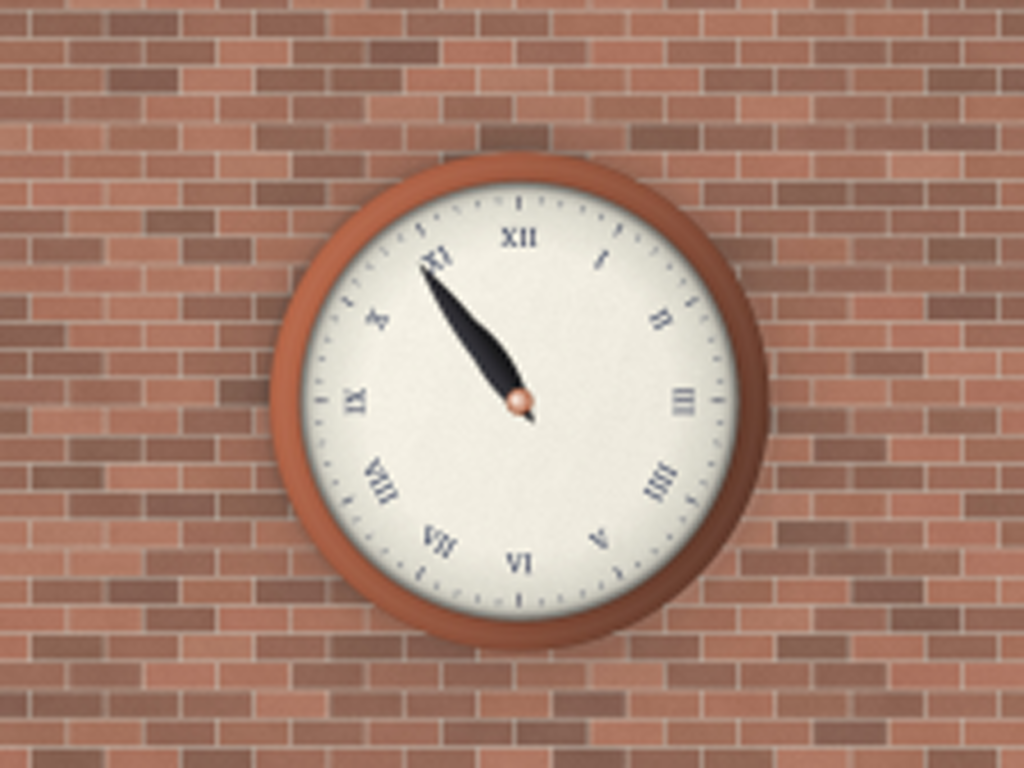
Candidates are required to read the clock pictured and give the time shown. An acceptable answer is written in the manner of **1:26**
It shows **10:54**
